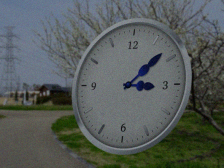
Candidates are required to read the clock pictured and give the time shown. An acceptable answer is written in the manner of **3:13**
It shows **3:08**
